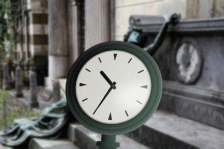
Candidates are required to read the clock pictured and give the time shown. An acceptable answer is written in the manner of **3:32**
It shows **10:35**
